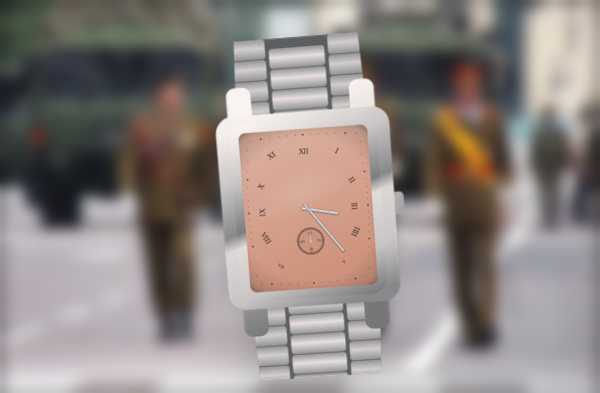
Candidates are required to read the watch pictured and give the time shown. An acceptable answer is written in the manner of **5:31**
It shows **3:24**
